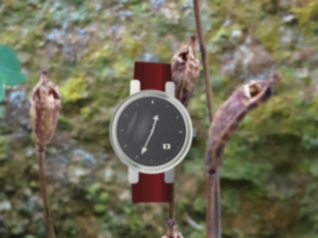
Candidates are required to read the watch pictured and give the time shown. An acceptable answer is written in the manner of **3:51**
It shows **12:34**
